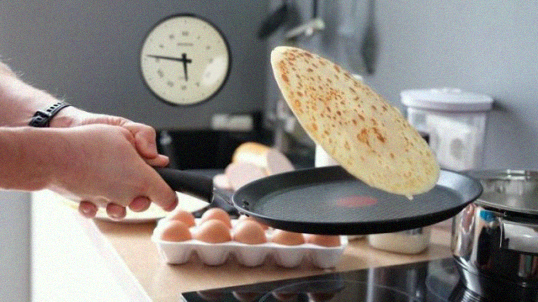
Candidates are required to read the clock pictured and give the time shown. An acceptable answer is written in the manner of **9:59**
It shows **5:46**
